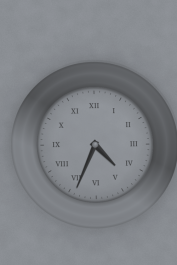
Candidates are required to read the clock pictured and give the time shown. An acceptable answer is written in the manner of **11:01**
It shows **4:34**
